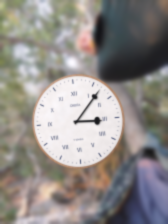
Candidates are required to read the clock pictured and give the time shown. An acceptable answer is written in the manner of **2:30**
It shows **3:07**
